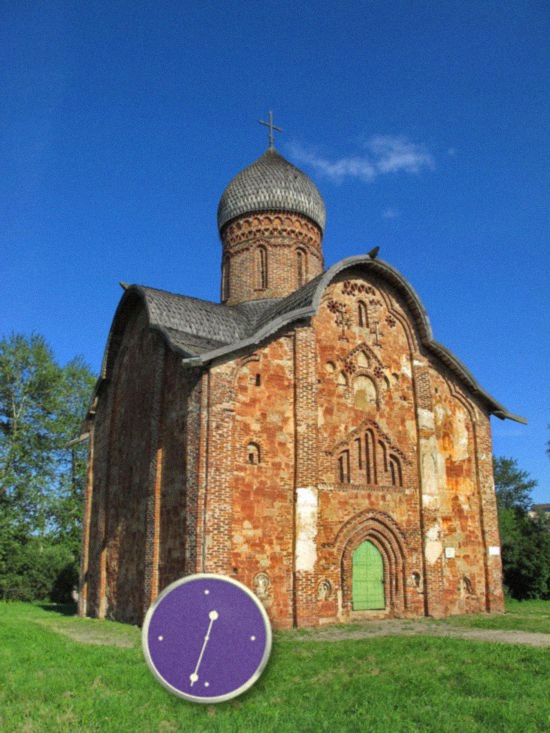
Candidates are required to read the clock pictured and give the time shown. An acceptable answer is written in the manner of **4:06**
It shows **12:33**
